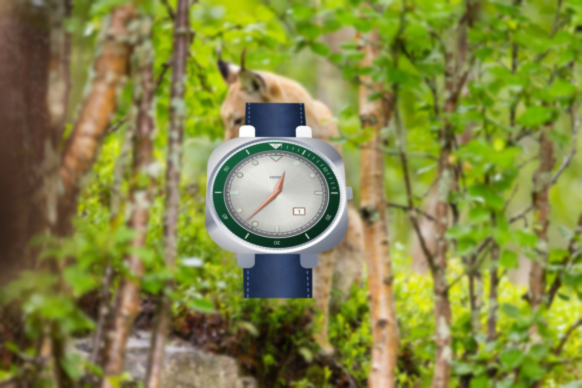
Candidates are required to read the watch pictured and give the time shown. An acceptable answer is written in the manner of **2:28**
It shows **12:37**
